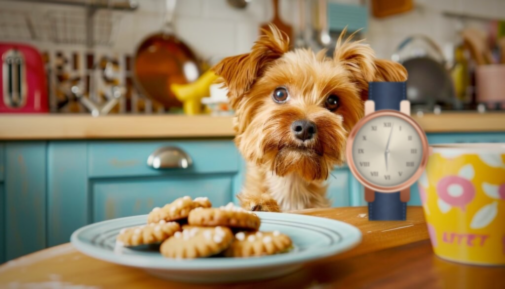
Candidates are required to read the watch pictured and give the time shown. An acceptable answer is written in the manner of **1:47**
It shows **6:02**
